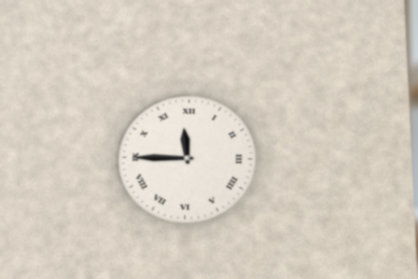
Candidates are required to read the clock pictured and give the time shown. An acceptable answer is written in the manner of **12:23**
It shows **11:45**
